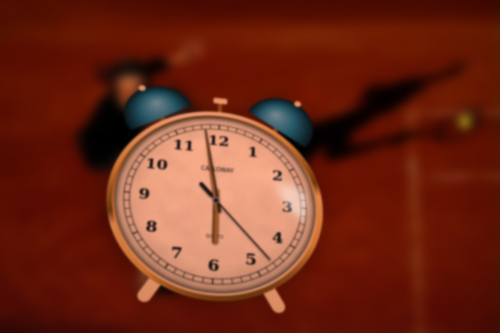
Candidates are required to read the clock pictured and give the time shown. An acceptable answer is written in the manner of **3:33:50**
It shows **5:58:23**
